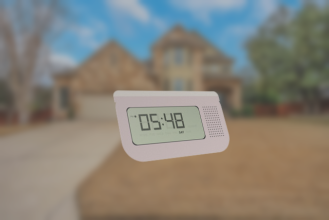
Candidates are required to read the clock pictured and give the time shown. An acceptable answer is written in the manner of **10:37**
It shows **5:48**
